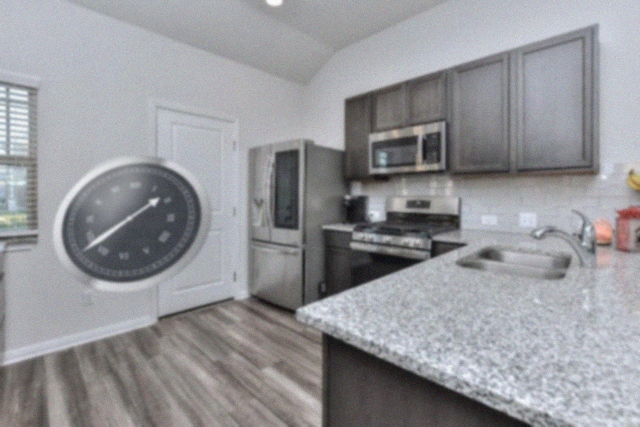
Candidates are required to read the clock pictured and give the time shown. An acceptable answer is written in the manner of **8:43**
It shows **1:38**
